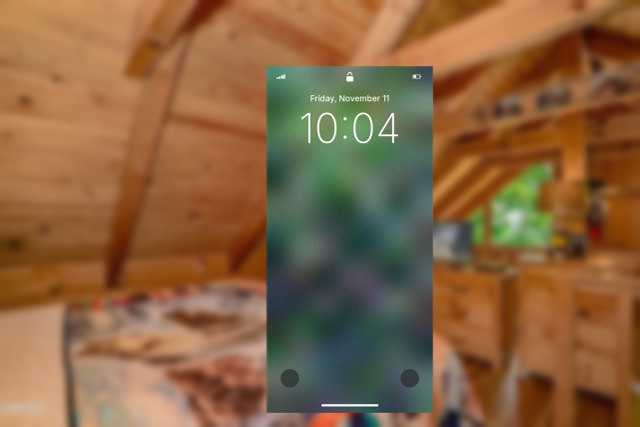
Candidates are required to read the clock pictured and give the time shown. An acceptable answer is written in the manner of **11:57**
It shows **10:04**
